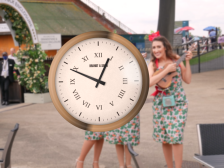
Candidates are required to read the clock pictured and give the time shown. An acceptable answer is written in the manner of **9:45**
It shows **12:49**
